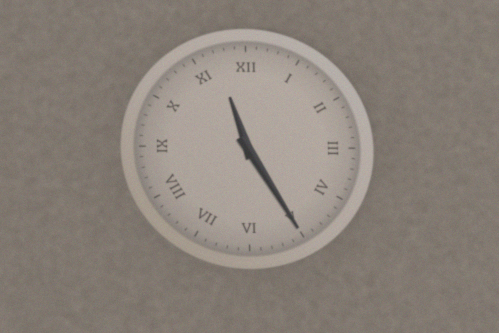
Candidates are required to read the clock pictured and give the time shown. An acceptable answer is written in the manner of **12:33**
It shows **11:25**
